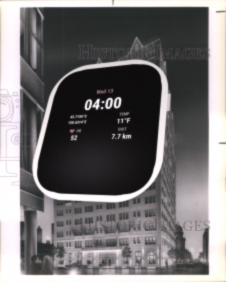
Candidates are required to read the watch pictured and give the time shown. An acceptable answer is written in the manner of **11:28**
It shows **4:00**
